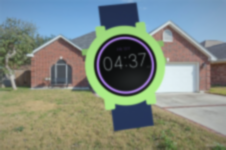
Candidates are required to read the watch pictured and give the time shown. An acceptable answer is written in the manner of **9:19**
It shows **4:37**
